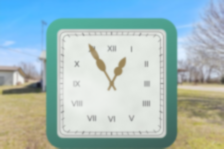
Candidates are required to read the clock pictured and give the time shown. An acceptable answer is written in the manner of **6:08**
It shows **12:55**
